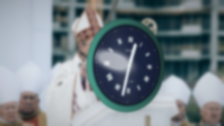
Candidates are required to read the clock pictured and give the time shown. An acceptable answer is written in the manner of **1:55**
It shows **12:32**
